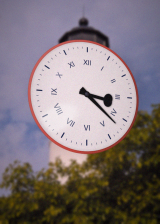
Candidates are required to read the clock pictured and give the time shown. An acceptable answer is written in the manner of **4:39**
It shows **3:22**
